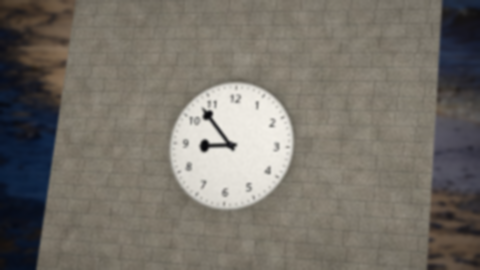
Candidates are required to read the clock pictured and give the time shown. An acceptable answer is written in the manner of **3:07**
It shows **8:53**
